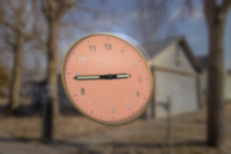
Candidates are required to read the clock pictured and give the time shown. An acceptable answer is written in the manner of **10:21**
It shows **2:44**
